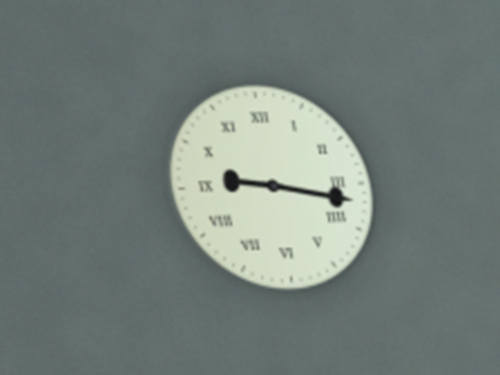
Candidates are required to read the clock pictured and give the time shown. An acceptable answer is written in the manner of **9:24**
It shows **9:17**
